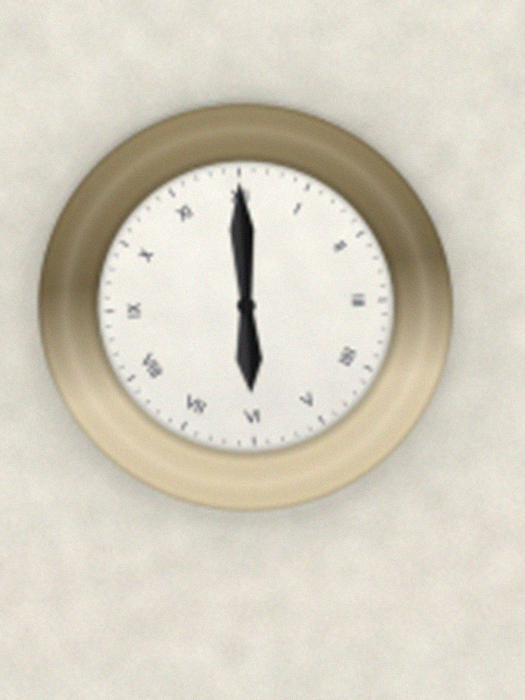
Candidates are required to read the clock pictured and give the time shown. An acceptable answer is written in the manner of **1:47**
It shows **6:00**
